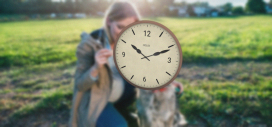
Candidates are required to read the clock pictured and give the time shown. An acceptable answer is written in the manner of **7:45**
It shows **10:11**
